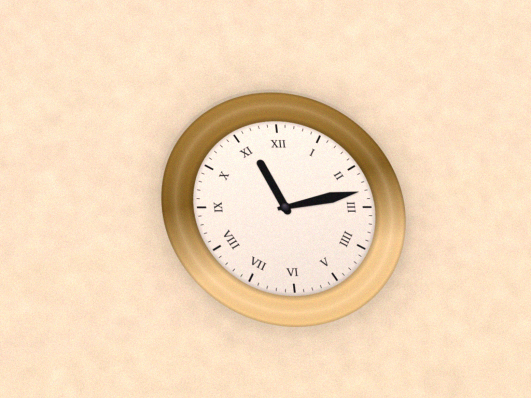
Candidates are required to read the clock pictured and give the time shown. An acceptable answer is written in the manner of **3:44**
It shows **11:13**
